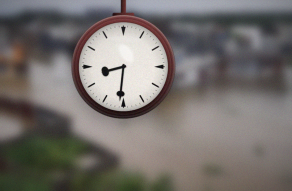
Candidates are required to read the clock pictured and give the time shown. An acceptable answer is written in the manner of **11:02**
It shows **8:31**
